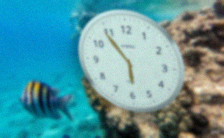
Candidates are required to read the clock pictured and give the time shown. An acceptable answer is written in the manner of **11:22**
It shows **5:54**
